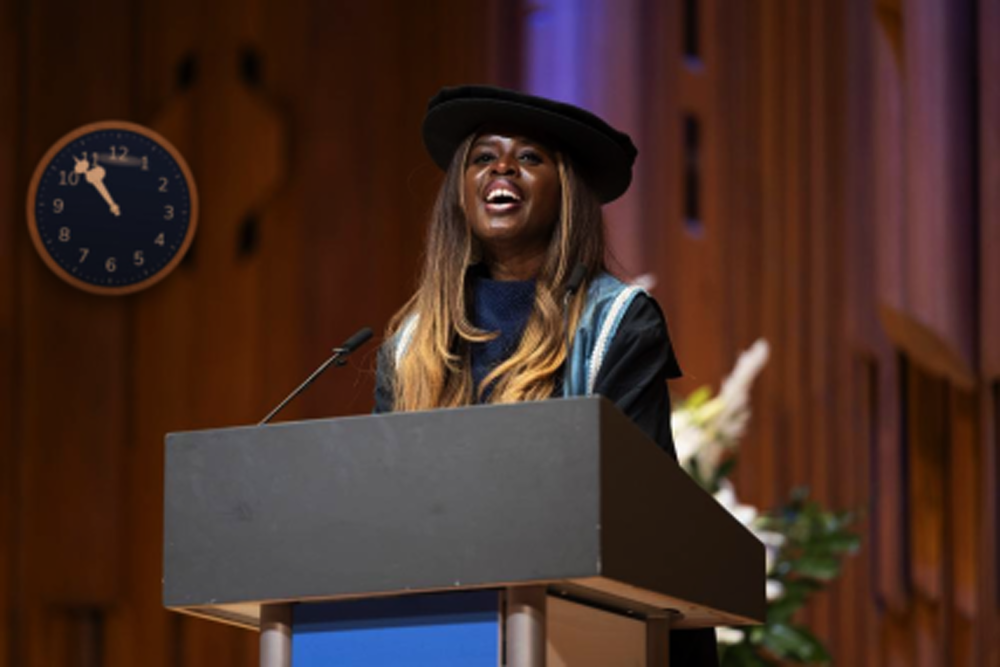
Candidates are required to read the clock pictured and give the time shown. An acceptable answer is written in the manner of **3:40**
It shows **10:53**
